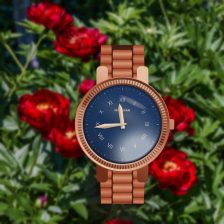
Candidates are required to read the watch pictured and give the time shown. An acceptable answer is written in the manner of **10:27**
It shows **11:44**
